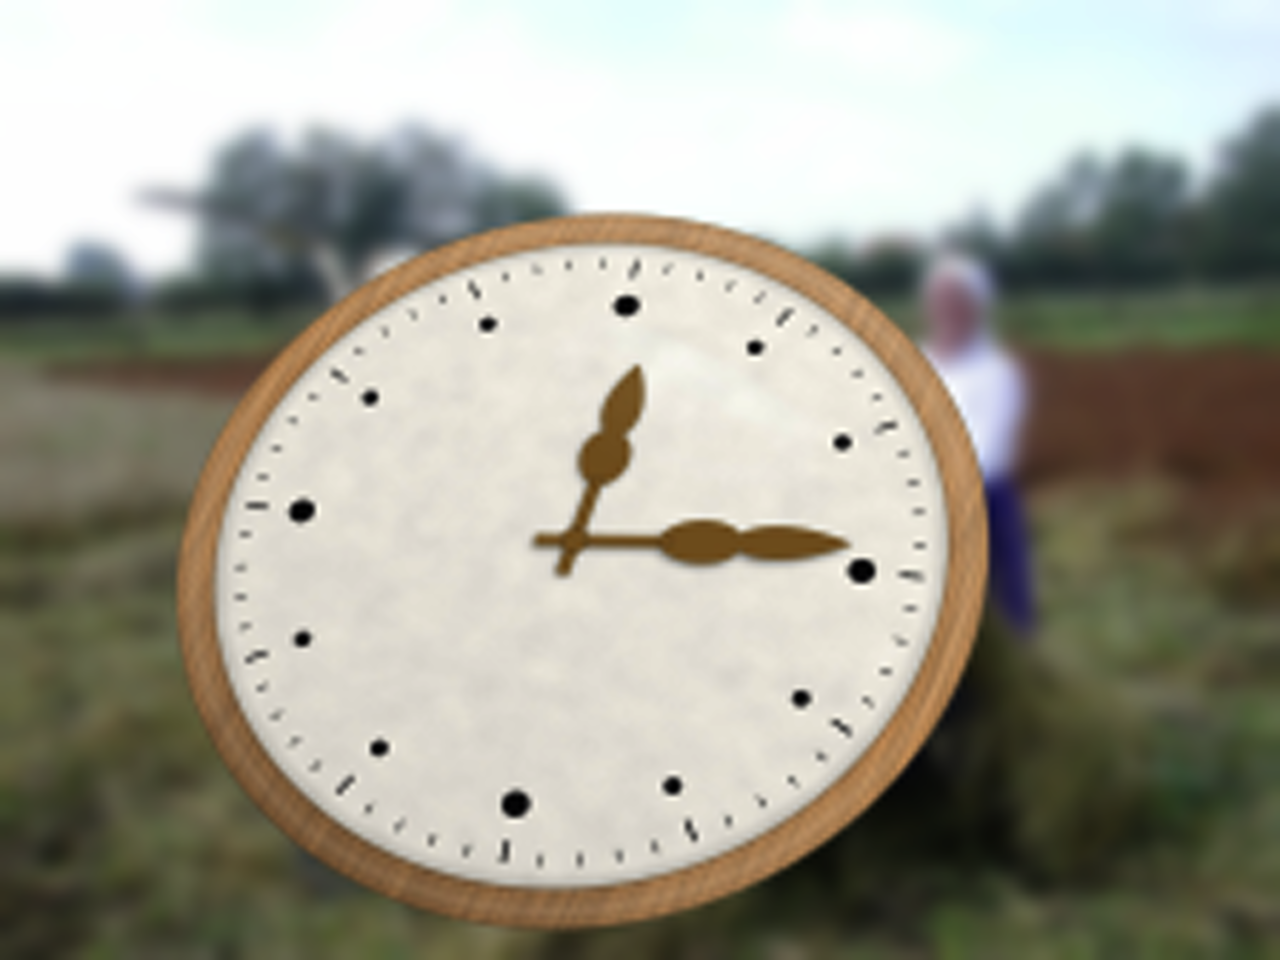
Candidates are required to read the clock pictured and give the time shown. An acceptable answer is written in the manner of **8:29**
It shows **12:14**
